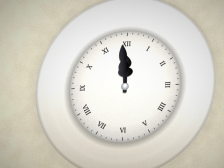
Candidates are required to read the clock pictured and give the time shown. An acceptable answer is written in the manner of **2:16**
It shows **11:59**
